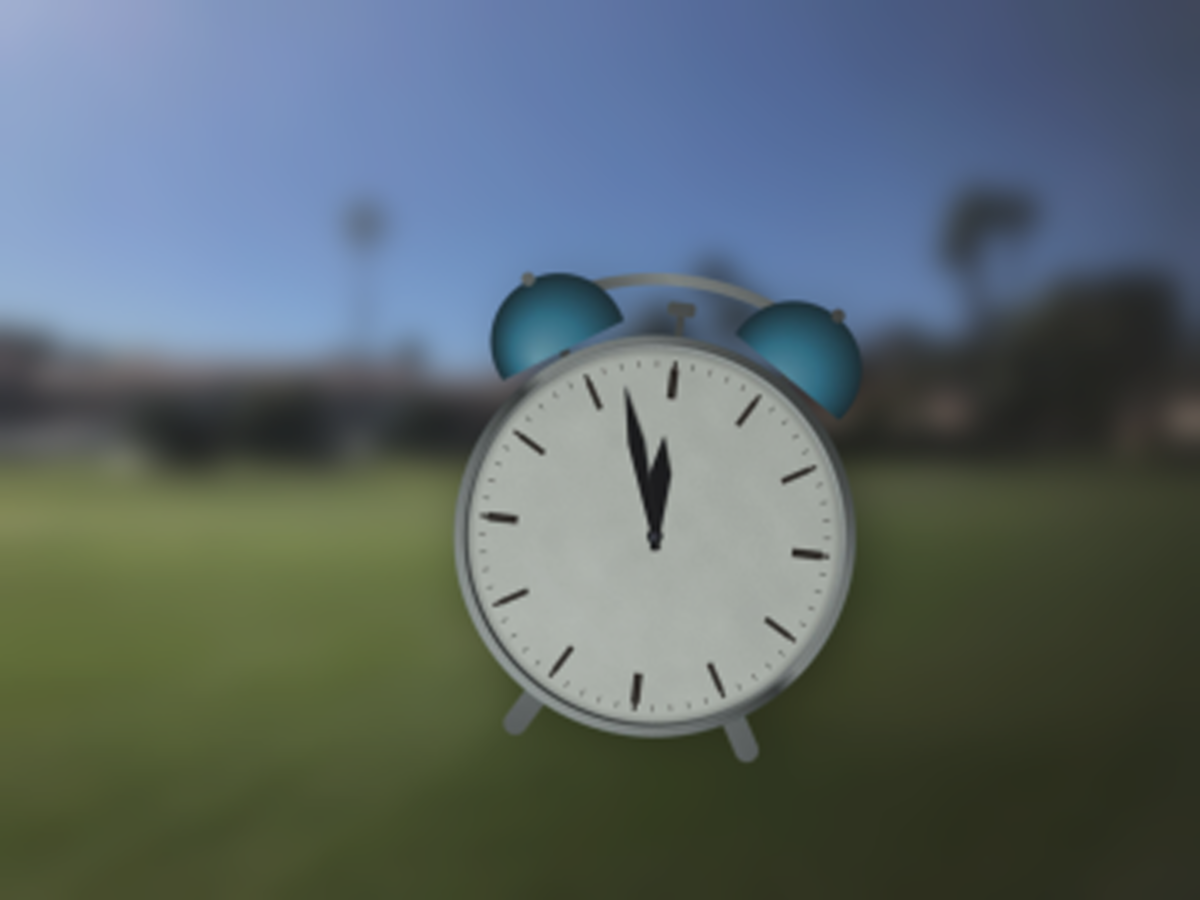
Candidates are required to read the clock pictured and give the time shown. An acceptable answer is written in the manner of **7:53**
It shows **11:57**
